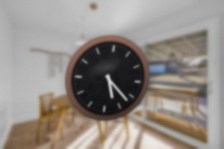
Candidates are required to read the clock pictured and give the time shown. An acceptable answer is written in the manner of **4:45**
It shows **5:22**
